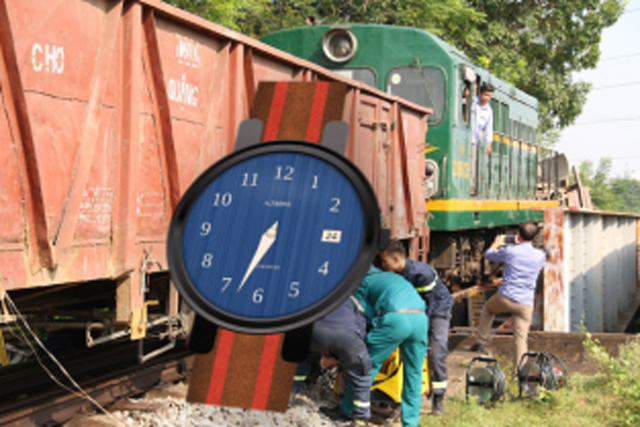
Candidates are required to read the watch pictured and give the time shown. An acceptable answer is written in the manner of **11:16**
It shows **6:33**
